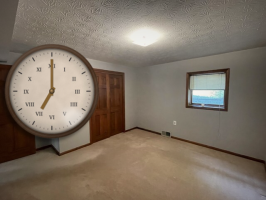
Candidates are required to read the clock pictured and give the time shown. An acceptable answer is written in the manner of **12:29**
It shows **7:00**
